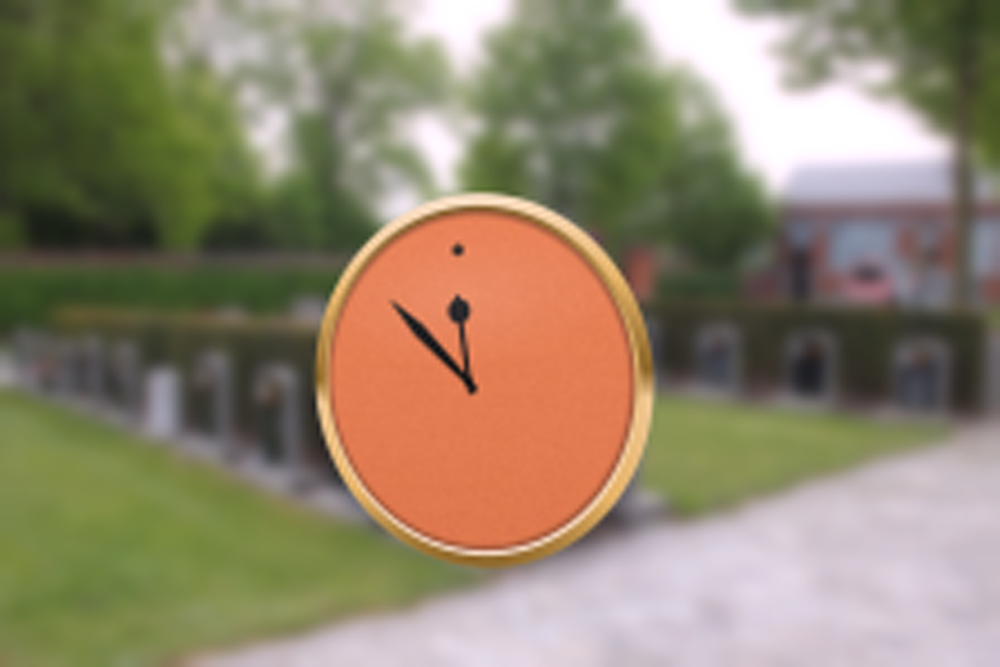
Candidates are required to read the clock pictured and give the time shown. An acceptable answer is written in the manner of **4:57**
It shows **11:53**
